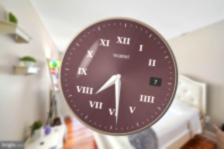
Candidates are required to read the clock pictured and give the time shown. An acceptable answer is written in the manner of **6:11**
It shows **7:29**
